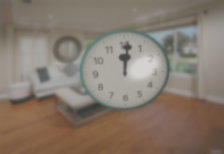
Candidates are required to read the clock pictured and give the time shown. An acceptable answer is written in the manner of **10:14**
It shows **12:01**
